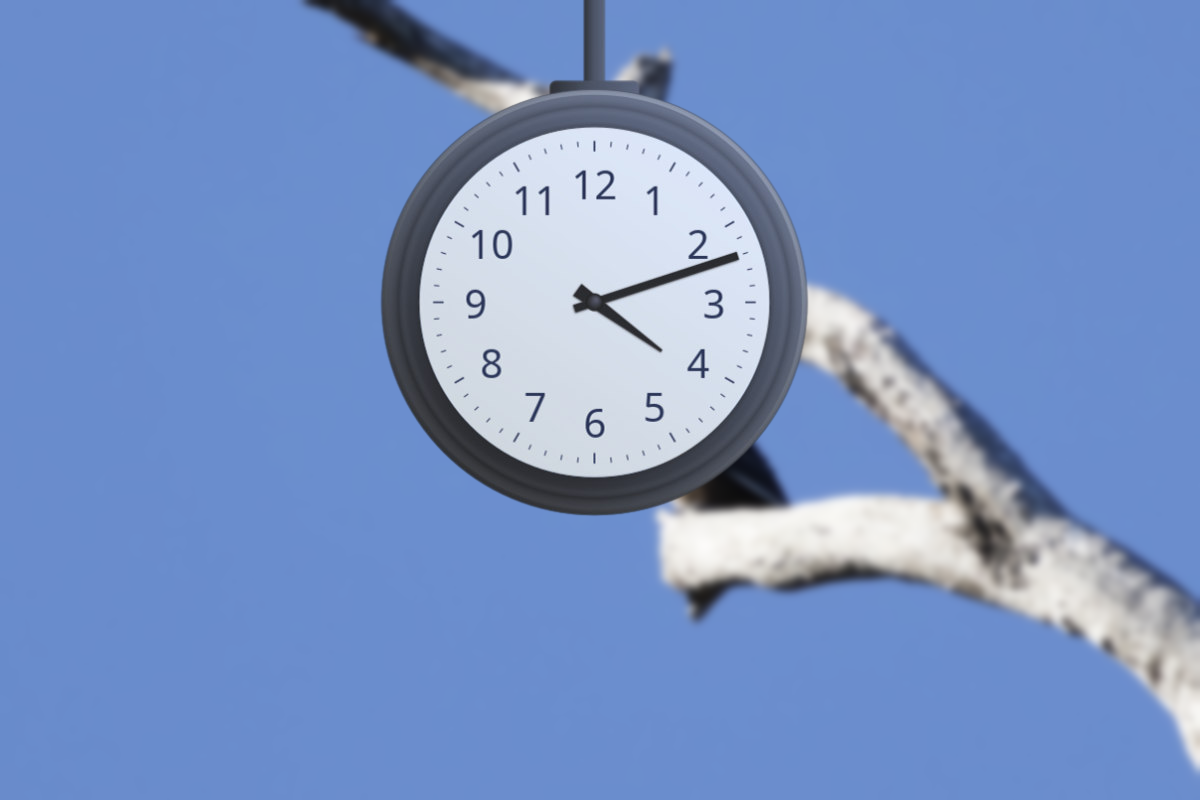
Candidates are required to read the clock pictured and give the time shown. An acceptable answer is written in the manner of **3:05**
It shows **4:12**
